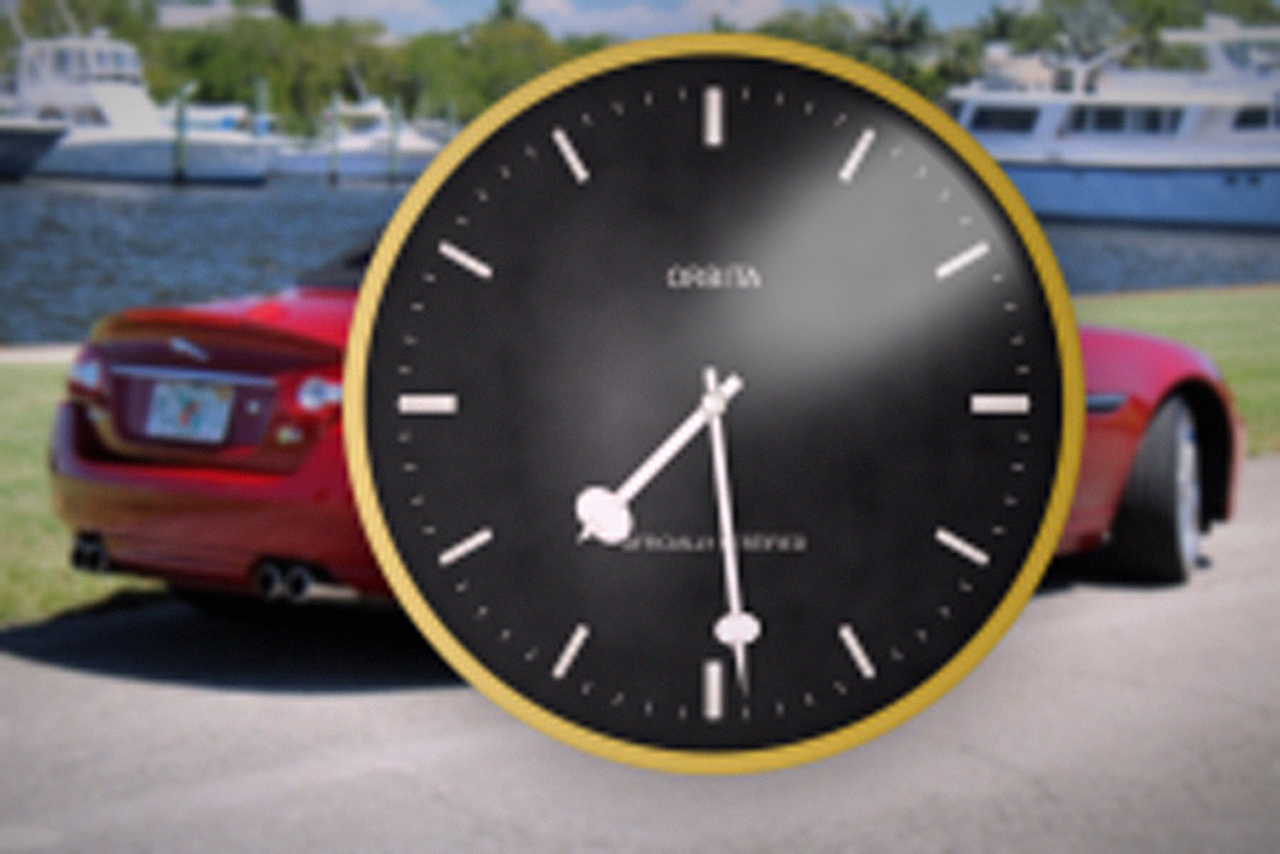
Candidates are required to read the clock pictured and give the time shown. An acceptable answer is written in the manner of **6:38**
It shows **7:29**
